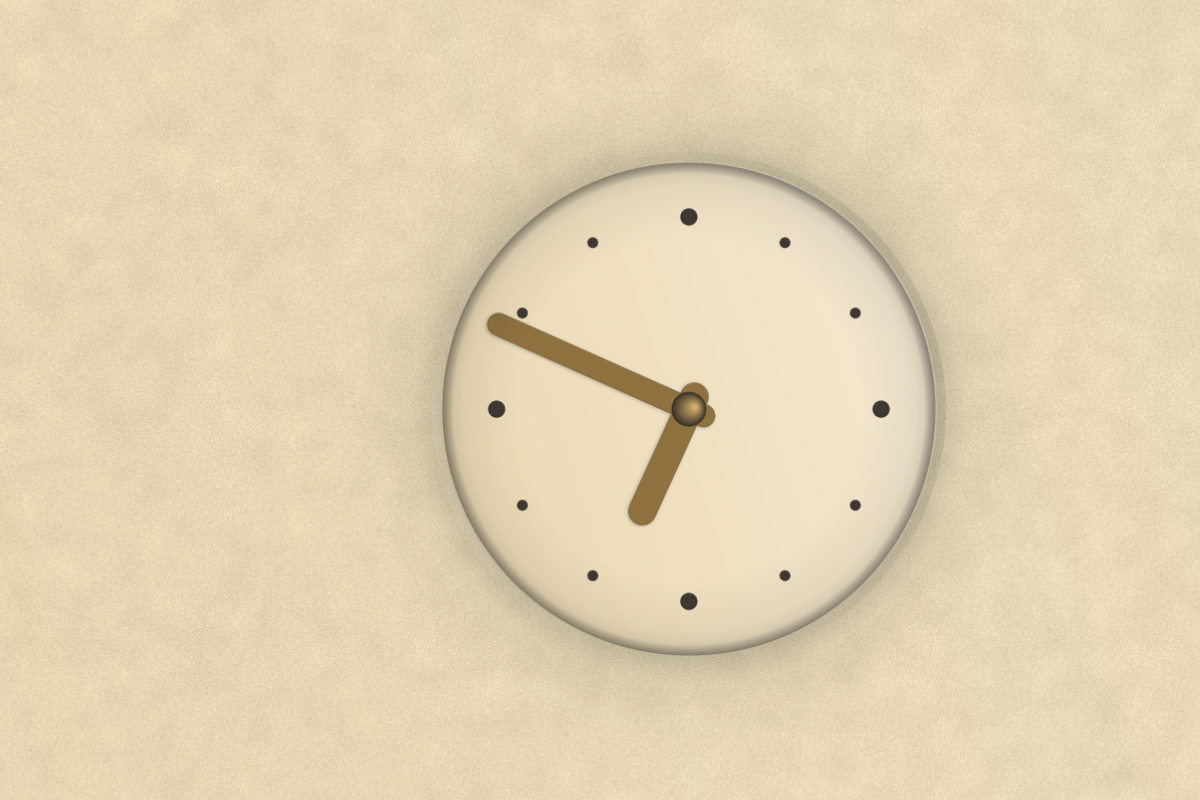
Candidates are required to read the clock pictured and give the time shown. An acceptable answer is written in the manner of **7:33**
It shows **6:49**
